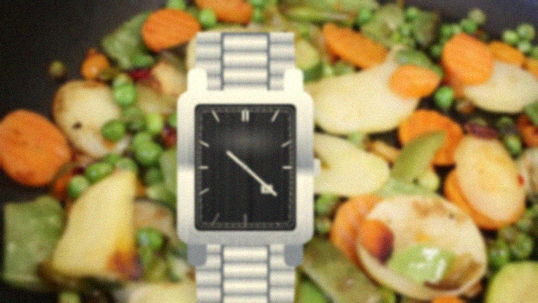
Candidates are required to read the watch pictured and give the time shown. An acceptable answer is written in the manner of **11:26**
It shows **10:22**
